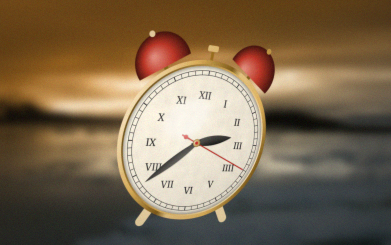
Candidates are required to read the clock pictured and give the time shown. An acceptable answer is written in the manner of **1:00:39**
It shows **2:38:19**
